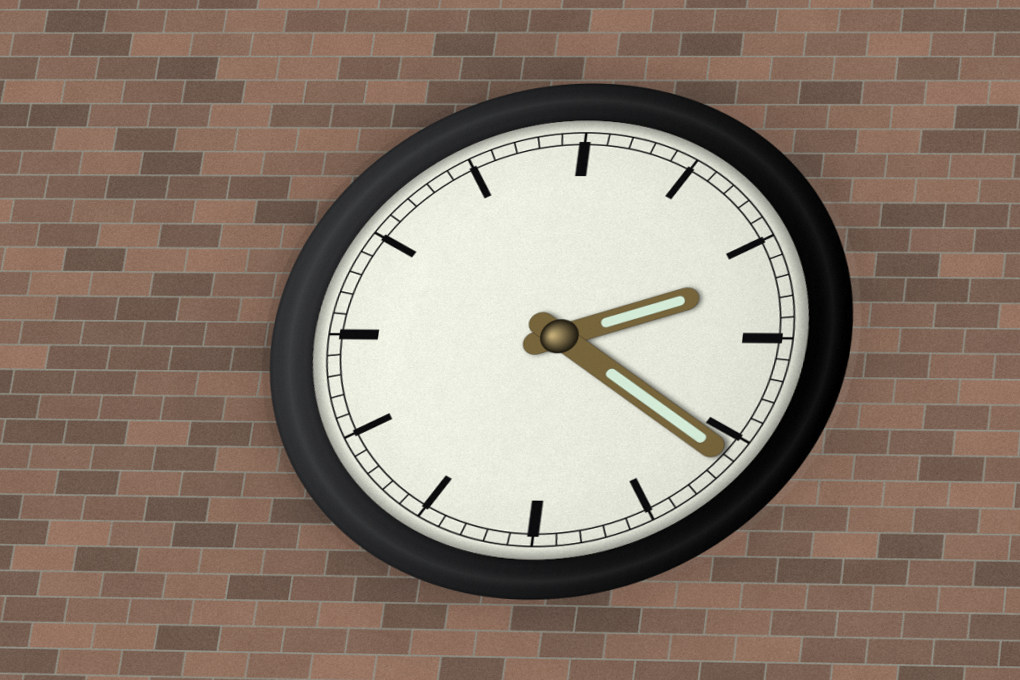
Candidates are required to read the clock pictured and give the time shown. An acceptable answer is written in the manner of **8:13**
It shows **2:21**
